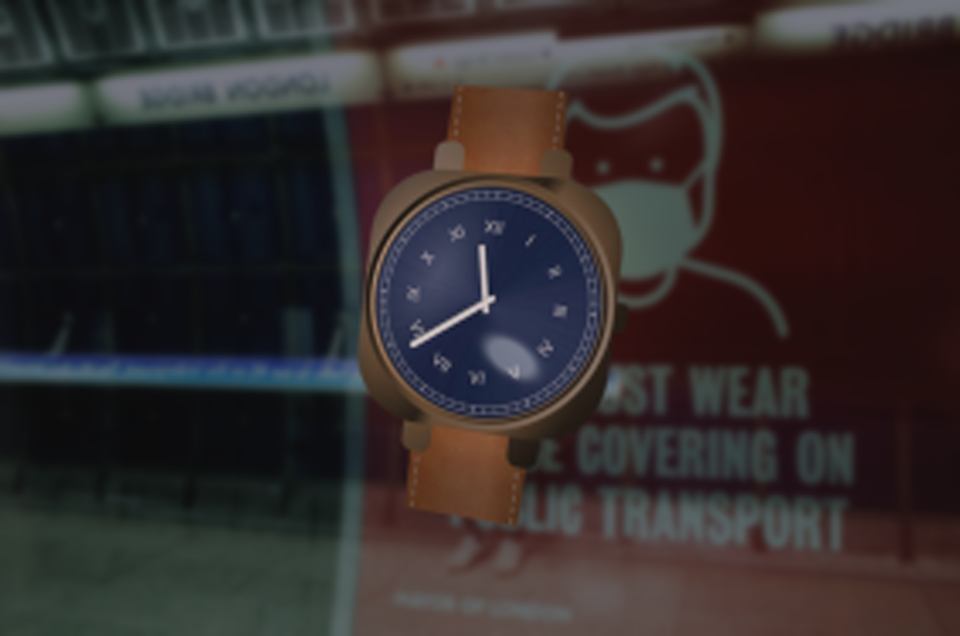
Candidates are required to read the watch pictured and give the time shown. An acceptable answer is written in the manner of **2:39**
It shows **11:39**
